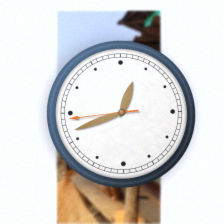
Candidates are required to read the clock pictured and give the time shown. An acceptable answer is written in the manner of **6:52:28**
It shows **12:41:44**
